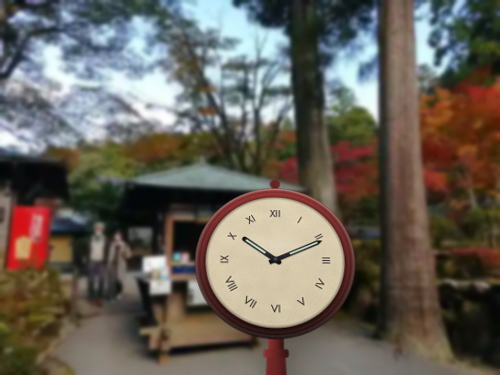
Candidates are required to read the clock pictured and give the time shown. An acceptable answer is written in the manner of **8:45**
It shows **10:11**
